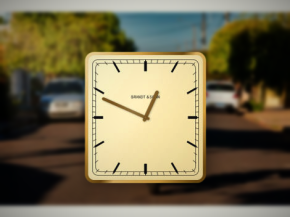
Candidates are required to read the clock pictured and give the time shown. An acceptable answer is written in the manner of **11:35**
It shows **12:49**
